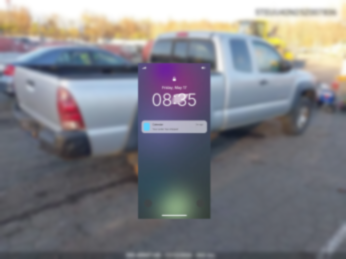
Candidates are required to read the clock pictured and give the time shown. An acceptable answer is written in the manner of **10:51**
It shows **8:35**
